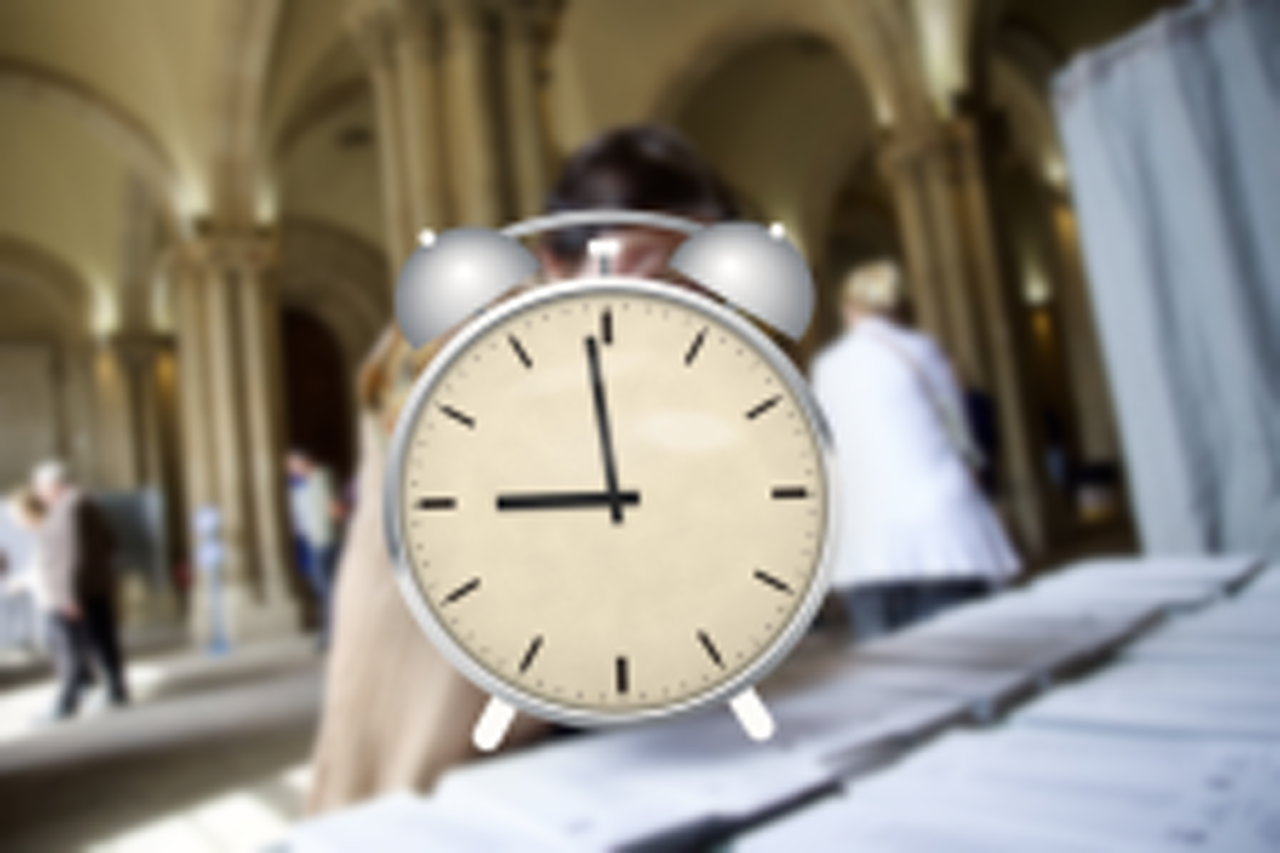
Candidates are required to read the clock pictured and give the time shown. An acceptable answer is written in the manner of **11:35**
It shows **8:59**
